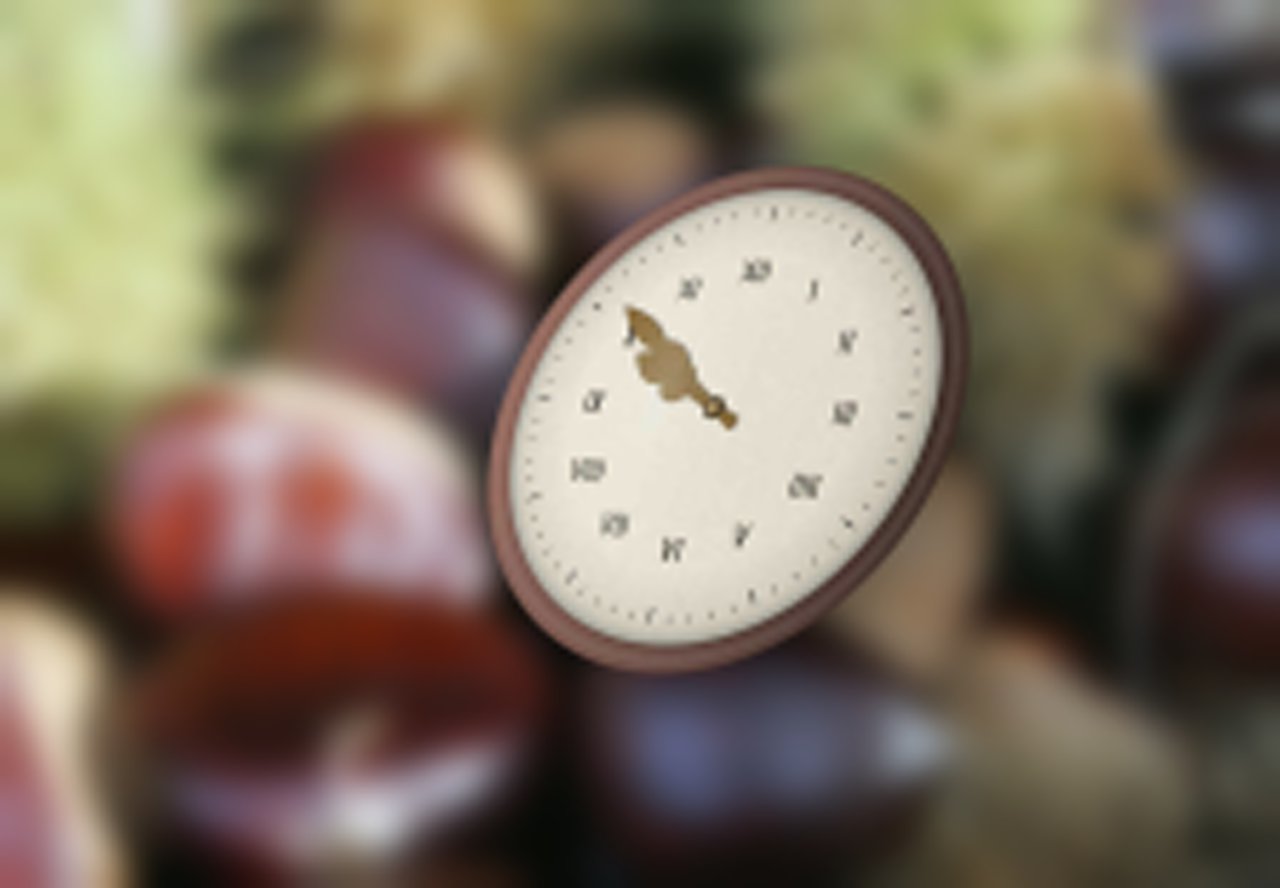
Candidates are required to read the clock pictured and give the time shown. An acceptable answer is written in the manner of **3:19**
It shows **9:51**
